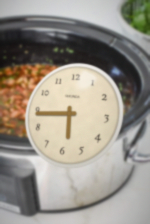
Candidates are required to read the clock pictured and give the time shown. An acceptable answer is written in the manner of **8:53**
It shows **5:44**
